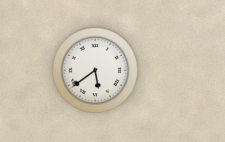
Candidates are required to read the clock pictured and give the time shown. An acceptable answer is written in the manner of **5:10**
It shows **5:39**
